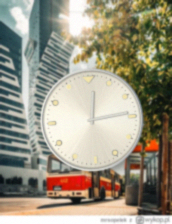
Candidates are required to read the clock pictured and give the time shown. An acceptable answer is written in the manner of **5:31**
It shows **12:14**
